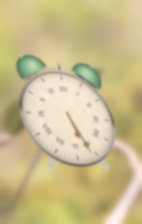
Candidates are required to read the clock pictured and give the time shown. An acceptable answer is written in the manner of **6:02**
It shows **5:26**
